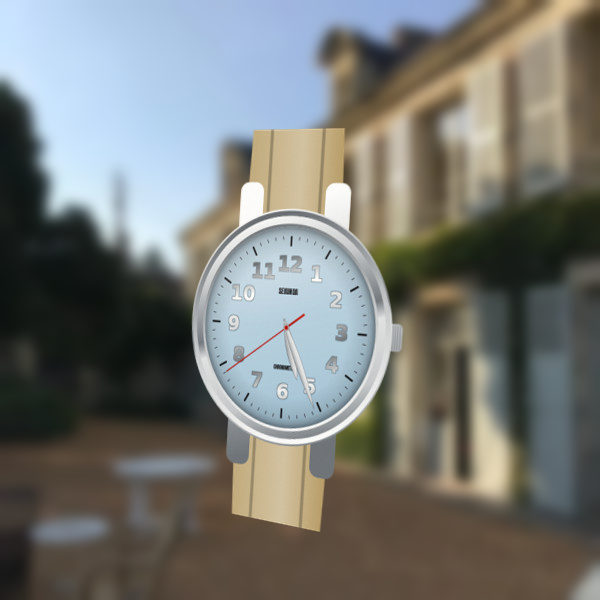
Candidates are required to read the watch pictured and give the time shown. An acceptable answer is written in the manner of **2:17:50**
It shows **5:25:39**
